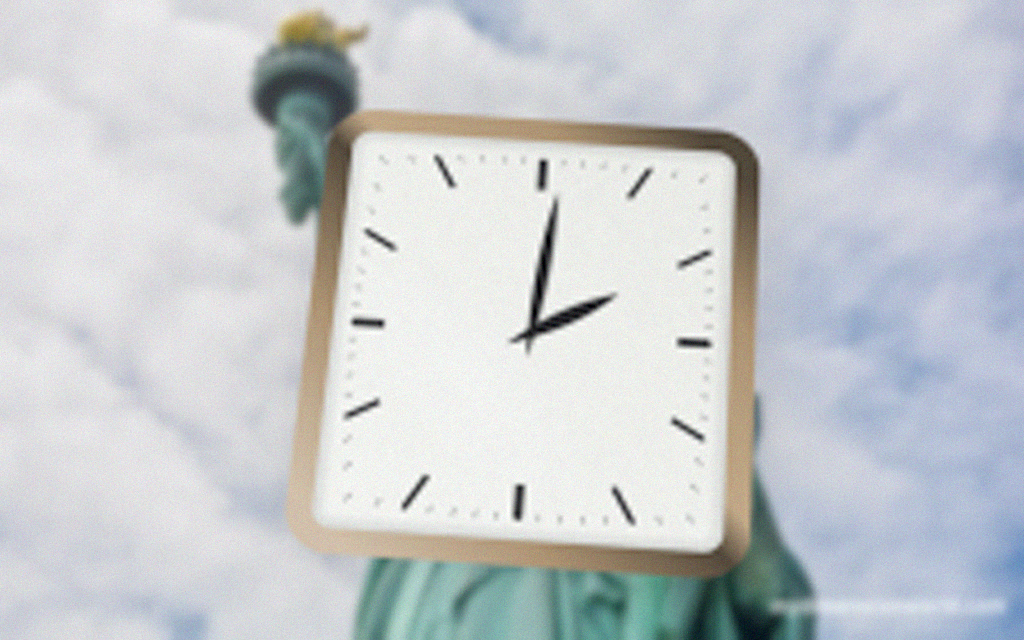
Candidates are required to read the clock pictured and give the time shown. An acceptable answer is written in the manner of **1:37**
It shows **2:01**
